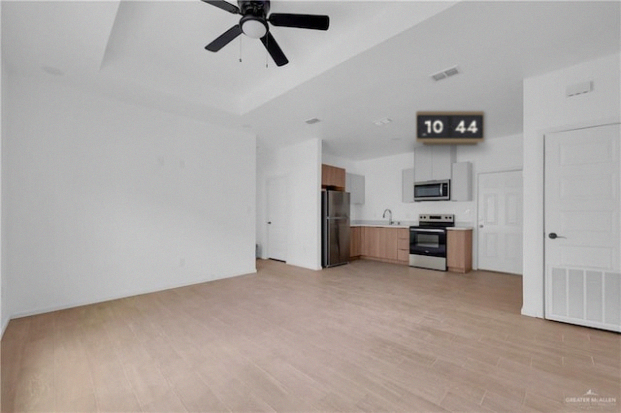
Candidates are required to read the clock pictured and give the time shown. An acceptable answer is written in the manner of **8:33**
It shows **10:44**
